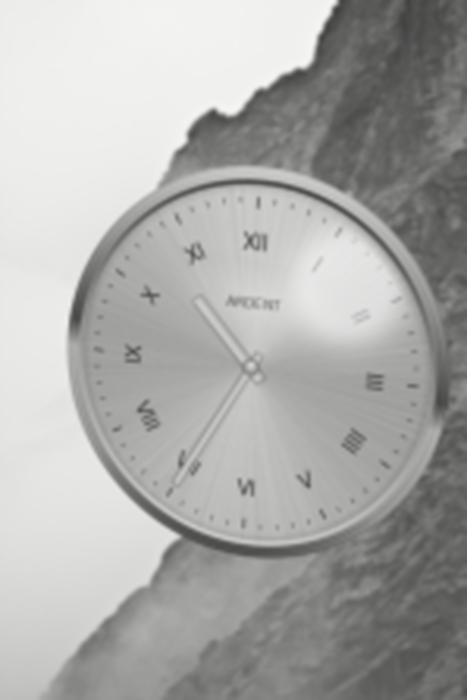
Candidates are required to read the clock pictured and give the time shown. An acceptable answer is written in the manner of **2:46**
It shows **10:35**
